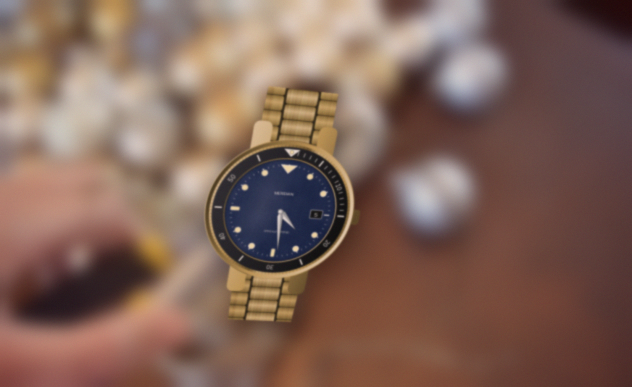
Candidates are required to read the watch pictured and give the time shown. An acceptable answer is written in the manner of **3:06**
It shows **4:29**
